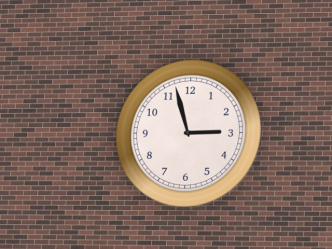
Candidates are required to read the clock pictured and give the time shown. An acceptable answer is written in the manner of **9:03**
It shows **2:57**
